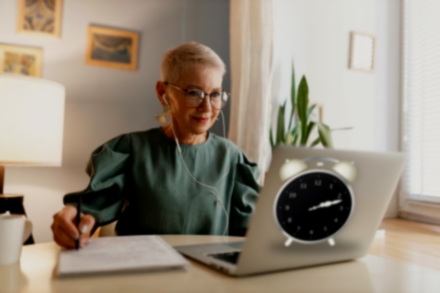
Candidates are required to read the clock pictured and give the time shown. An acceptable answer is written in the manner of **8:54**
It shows **2:12**
